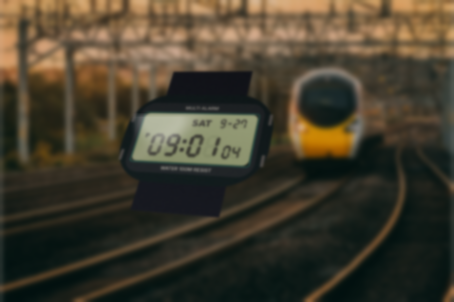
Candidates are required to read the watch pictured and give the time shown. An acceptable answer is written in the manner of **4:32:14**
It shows **9:01:04**
